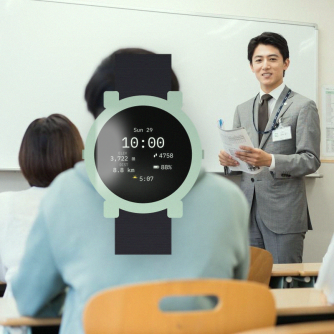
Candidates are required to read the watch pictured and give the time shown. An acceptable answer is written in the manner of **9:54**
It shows **10:00**
